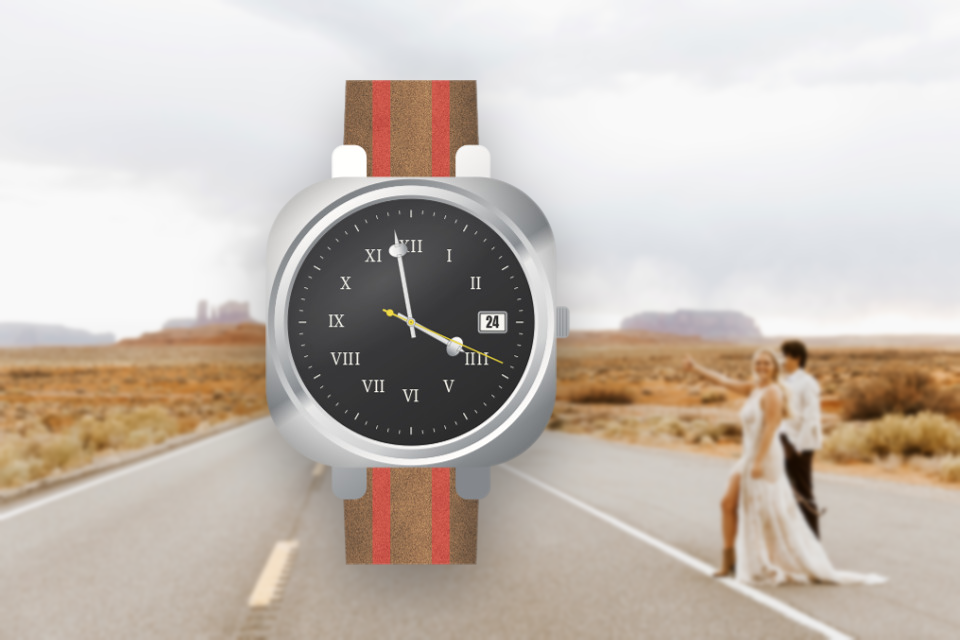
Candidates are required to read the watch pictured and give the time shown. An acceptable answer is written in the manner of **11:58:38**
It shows **3:58:19**
